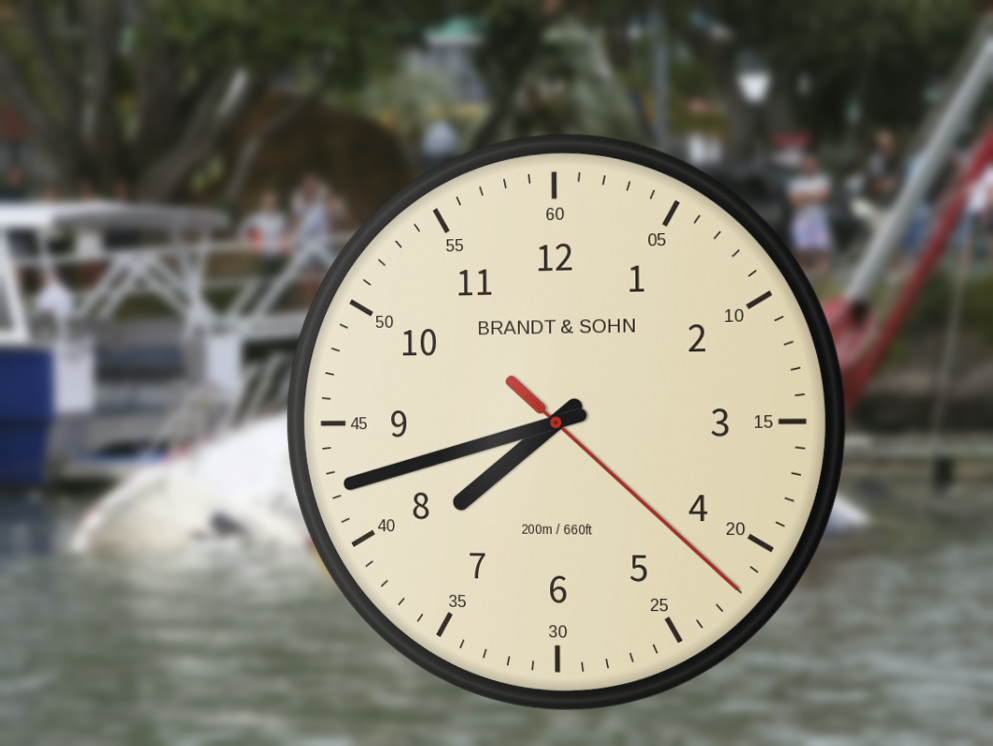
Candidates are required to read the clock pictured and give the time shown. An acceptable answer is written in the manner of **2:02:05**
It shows **7:42:22**
